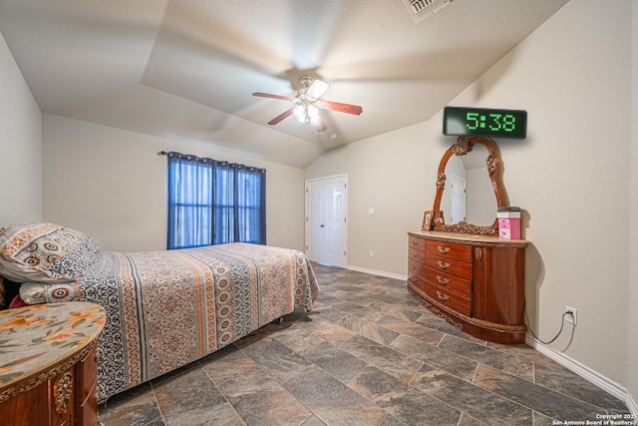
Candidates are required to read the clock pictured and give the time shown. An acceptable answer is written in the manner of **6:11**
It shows **5:38**
